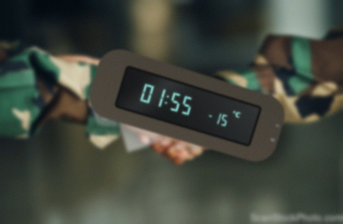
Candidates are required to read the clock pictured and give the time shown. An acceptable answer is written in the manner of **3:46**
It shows **1:55**
